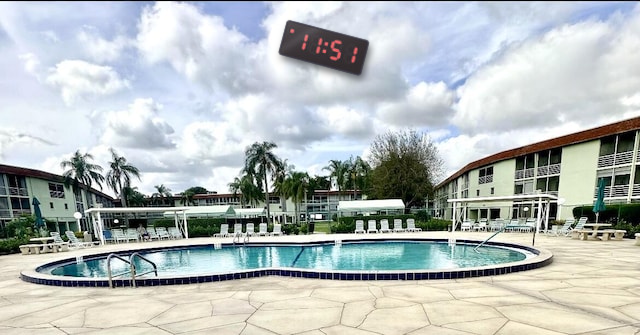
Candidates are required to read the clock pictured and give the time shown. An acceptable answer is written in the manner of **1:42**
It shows **11:51**
